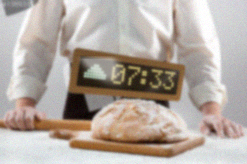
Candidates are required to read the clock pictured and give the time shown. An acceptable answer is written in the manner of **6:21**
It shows **7:33**
